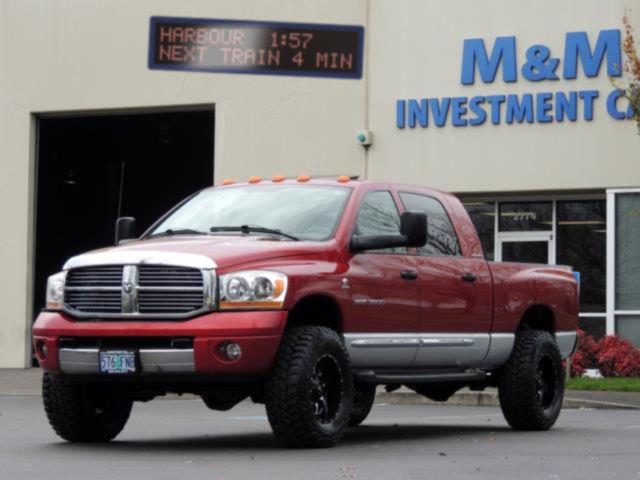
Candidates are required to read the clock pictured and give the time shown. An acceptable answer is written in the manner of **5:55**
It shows **1:57**
